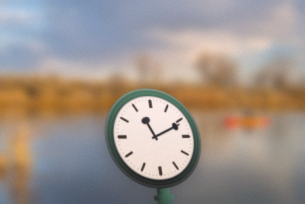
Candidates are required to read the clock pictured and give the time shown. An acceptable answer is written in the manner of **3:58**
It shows **11:11**
